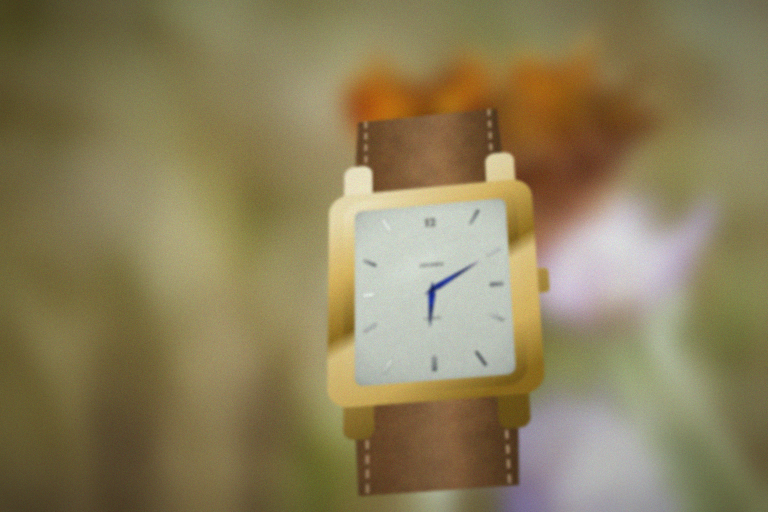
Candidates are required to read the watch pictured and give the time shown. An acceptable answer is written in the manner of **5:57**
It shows **6:10**
